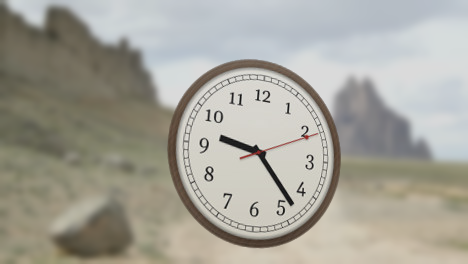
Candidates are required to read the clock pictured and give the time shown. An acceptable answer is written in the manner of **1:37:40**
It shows **9:23:11**
